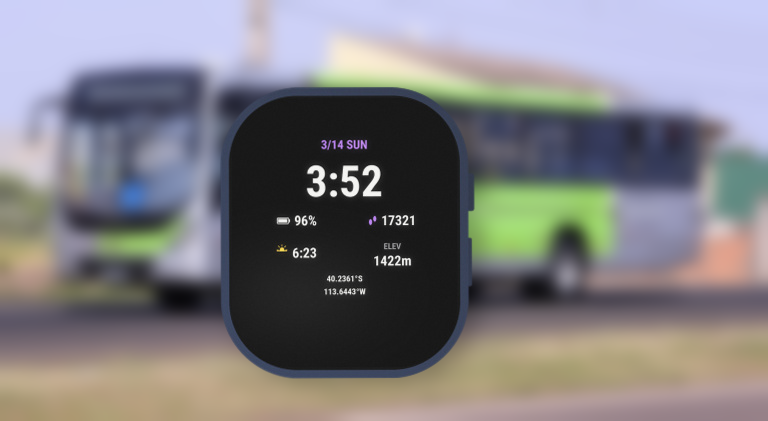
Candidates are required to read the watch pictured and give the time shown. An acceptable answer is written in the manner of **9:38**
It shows **3:52**
